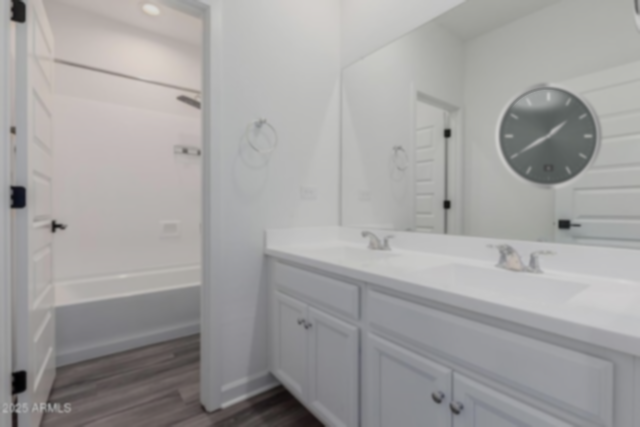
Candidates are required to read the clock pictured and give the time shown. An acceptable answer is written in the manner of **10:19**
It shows **1:40**
